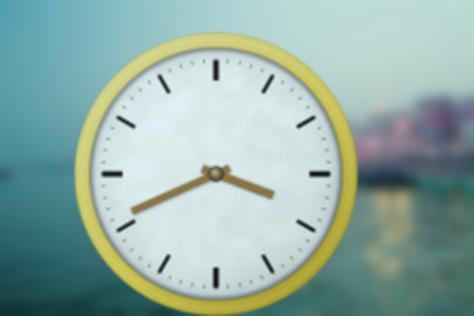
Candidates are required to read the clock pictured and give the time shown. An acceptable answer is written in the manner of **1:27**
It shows **3:41**
